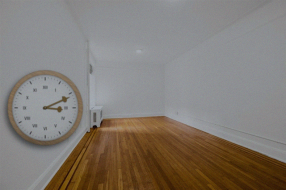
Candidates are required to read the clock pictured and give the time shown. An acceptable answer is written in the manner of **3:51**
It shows **3:11**
